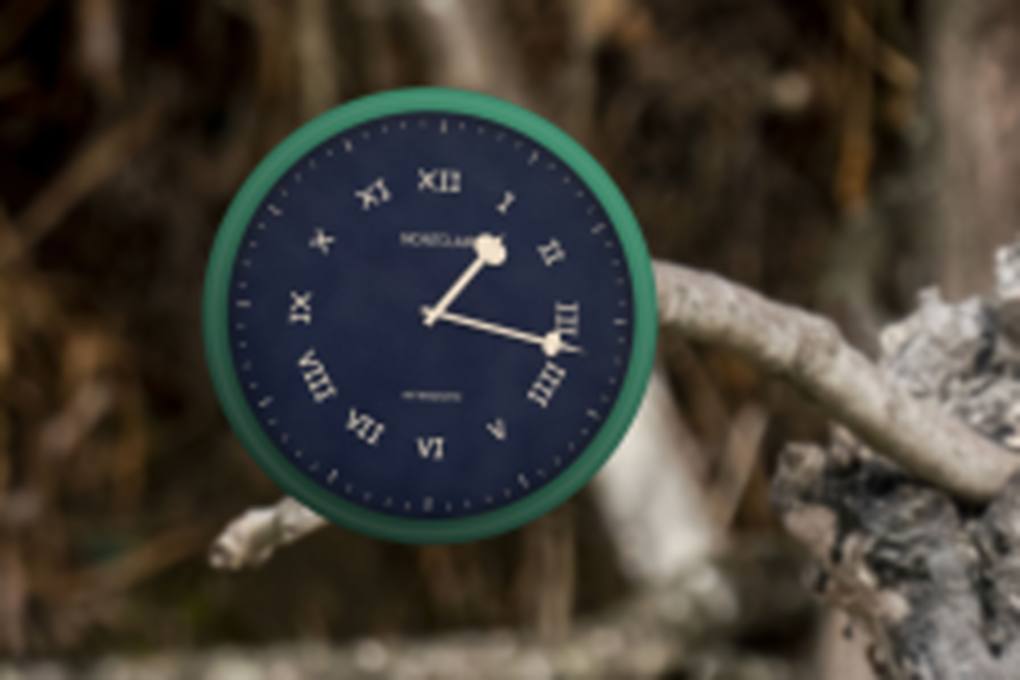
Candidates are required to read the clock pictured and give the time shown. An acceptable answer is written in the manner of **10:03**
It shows **1:17**
